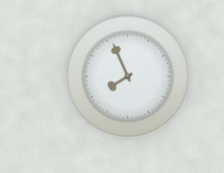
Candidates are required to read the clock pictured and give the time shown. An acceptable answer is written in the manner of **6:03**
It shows **7:56**
